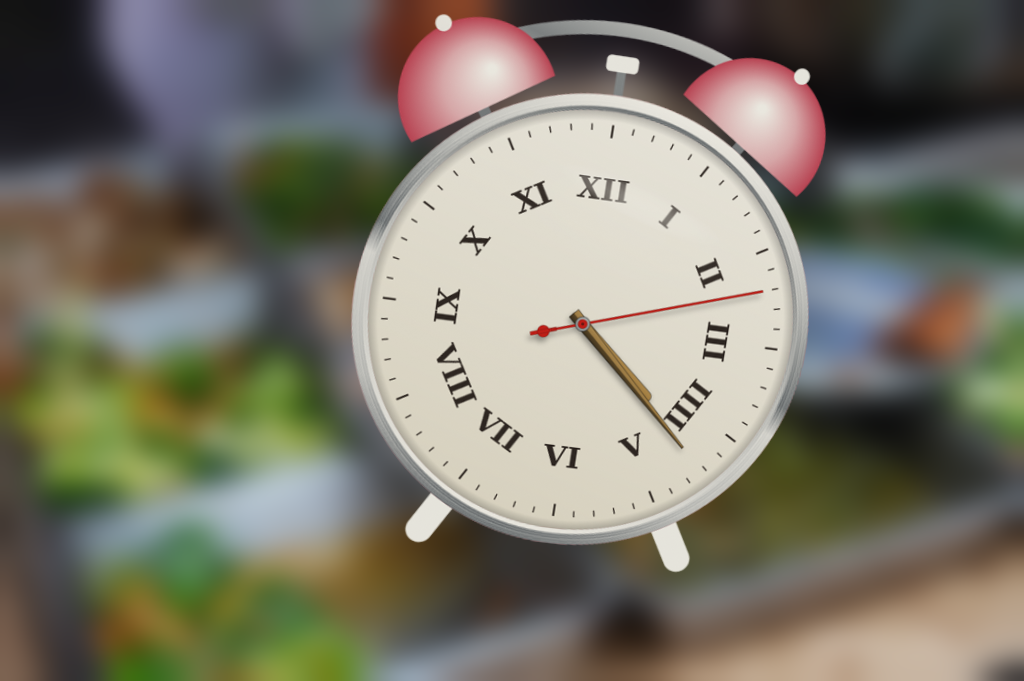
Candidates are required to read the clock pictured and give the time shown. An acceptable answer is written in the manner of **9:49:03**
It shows **4:22:12**
